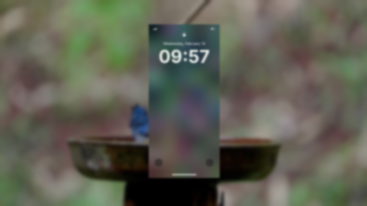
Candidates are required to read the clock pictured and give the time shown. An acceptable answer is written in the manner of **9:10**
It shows **9:57**
